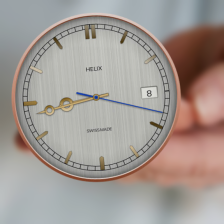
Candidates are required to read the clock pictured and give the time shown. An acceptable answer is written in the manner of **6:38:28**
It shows **8:43:18**
